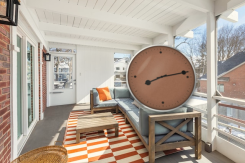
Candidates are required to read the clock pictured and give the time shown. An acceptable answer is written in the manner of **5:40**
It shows **8:13**
